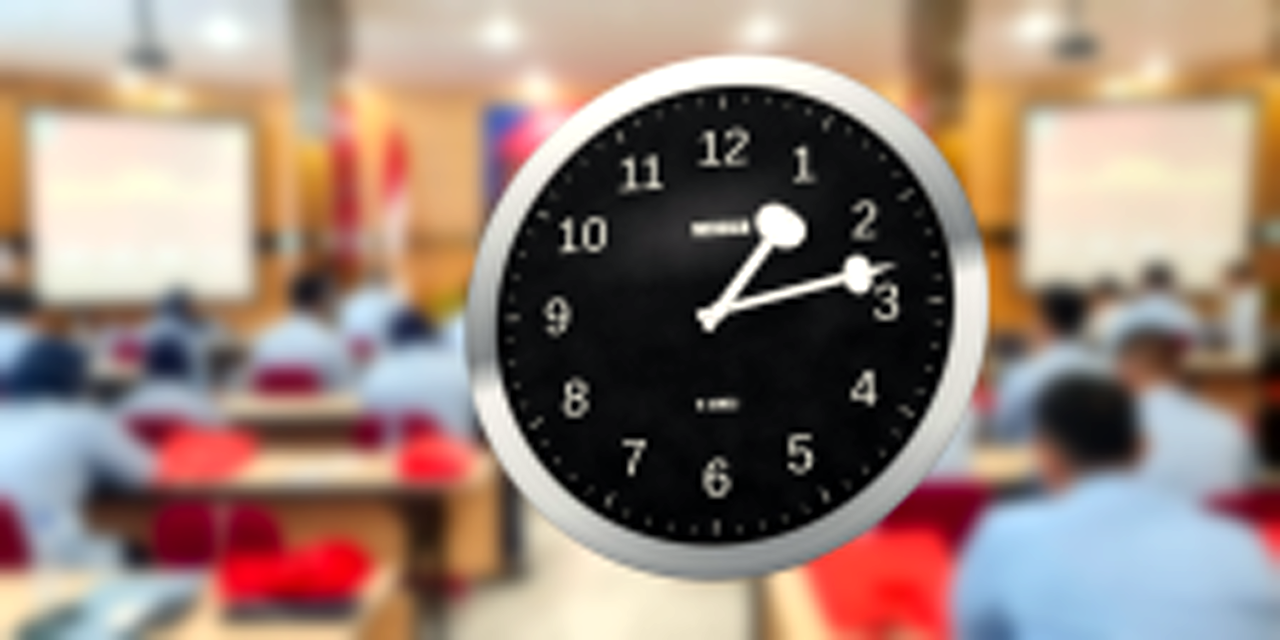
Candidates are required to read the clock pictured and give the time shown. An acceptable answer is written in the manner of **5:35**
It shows **1:13**
